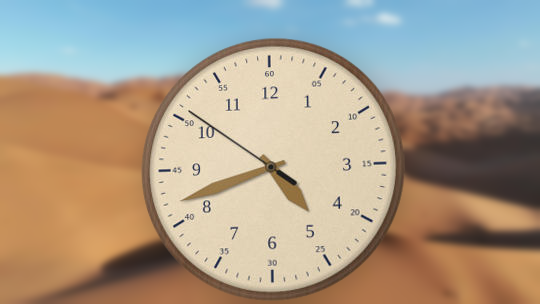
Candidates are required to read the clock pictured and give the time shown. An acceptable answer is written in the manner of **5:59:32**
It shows **4:41:51**
